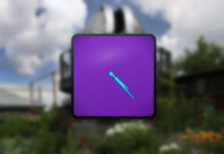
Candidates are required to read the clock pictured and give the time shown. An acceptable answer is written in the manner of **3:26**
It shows **4:23**
